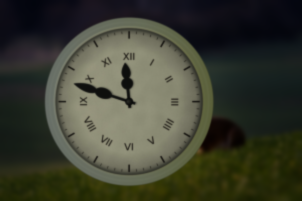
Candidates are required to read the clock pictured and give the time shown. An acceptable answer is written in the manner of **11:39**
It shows **11:48**
